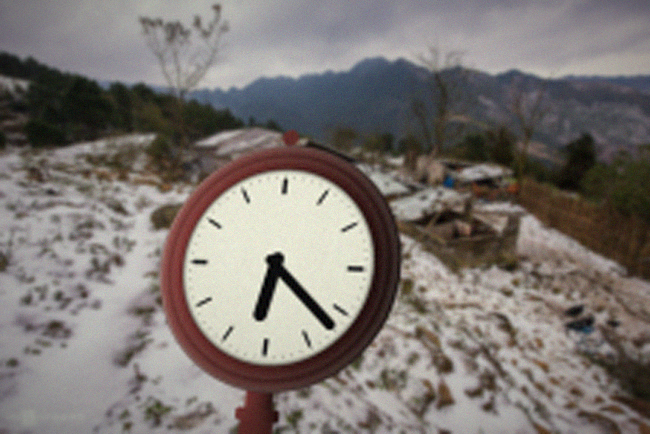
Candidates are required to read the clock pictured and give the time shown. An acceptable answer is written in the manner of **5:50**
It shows **6:22**
